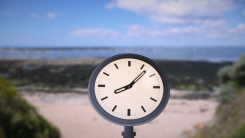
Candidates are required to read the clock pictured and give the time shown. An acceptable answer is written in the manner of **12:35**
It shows **8:07**
